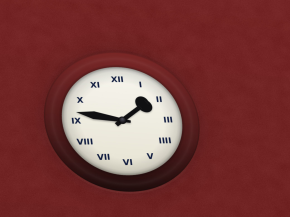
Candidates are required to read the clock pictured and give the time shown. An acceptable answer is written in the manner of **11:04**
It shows **1:47**
